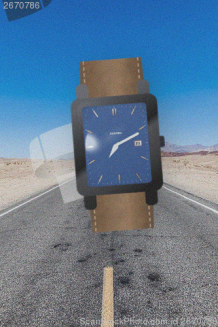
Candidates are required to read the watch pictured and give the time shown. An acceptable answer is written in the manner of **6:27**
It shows **7:11**
